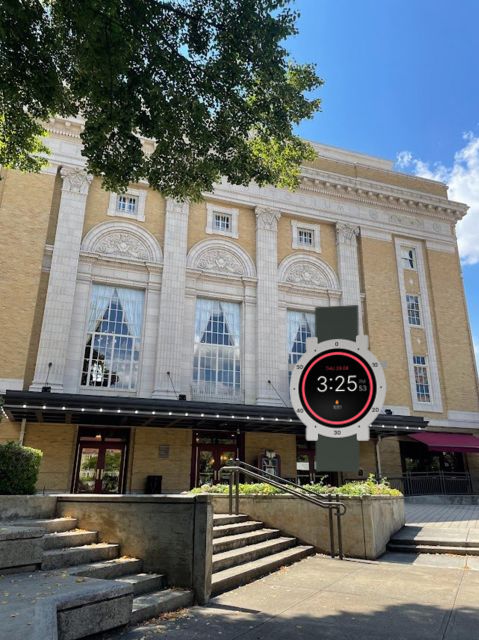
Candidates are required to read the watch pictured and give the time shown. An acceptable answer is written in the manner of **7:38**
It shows **3:25**
